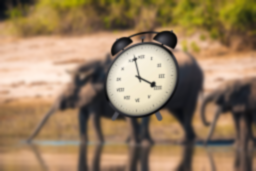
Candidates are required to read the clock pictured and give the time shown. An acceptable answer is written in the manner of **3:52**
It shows **3:57**
